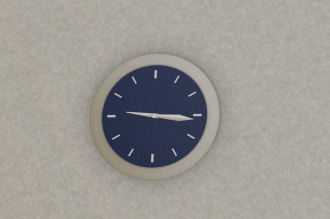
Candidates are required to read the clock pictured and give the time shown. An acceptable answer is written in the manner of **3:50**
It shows **9:16**
